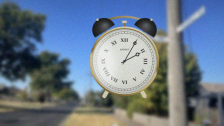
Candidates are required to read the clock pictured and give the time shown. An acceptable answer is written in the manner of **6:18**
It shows **2:05**
